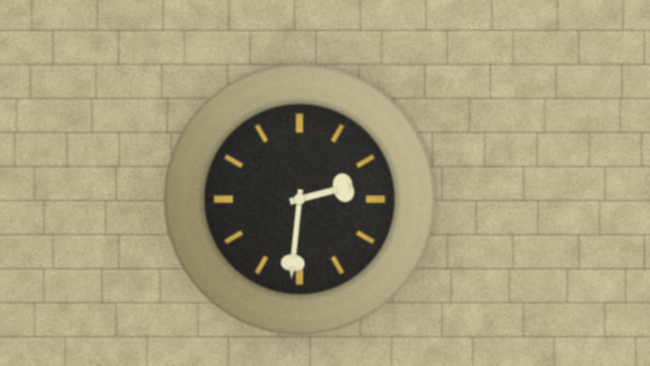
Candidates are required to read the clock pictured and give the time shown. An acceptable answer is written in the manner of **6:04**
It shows **2:31**
